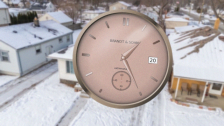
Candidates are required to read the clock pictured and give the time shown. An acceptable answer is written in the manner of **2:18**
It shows **1:25**
